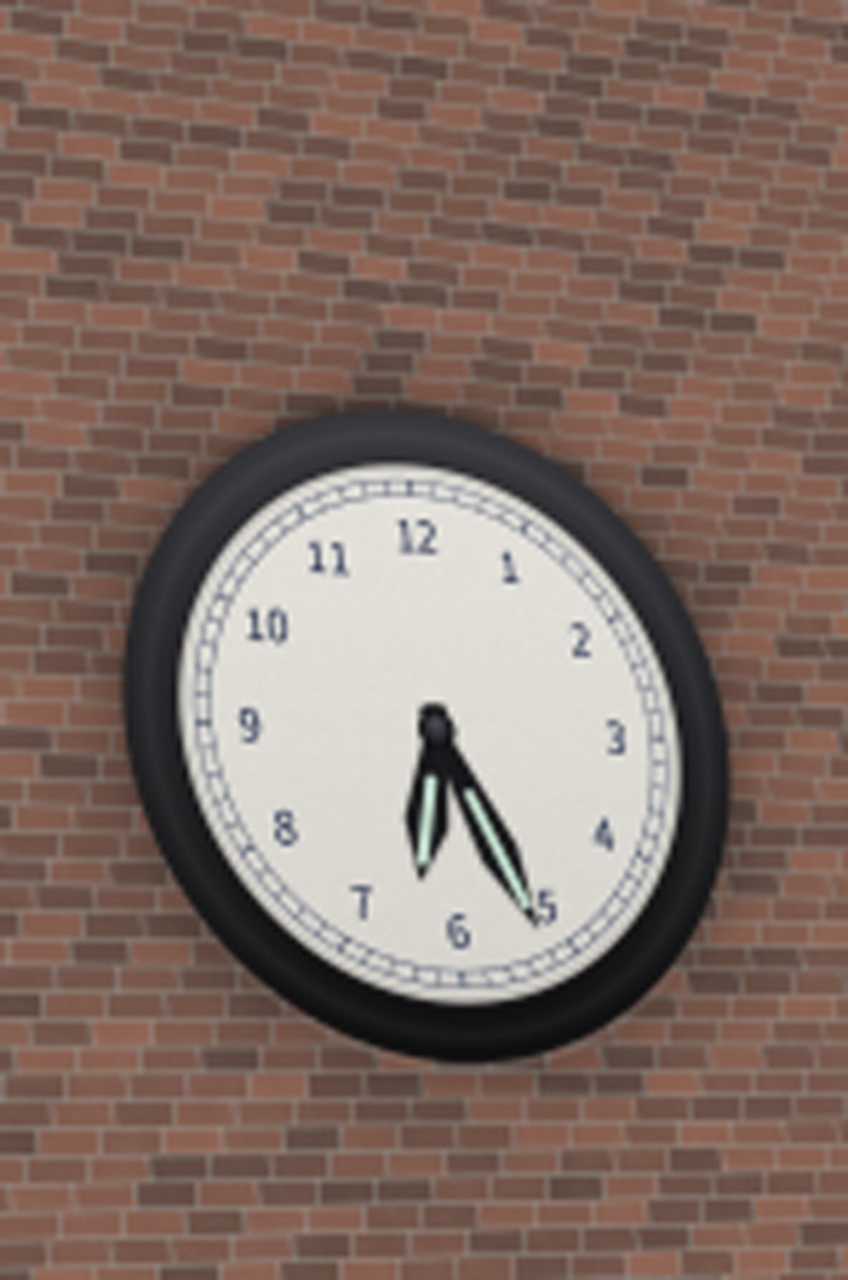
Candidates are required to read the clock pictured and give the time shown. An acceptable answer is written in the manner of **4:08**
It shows **6:26**
